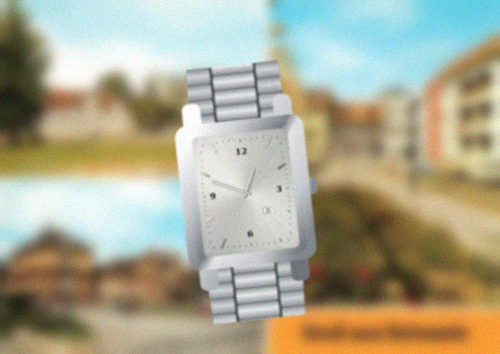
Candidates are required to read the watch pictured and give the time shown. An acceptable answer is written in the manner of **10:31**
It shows **12:49**
